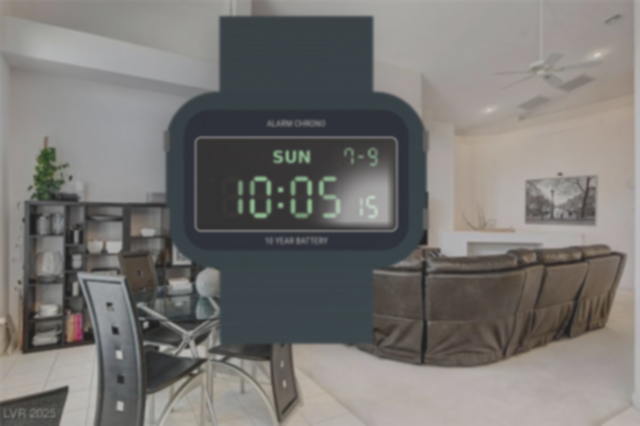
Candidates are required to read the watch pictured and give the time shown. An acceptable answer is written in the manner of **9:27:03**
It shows **10:05:15**
